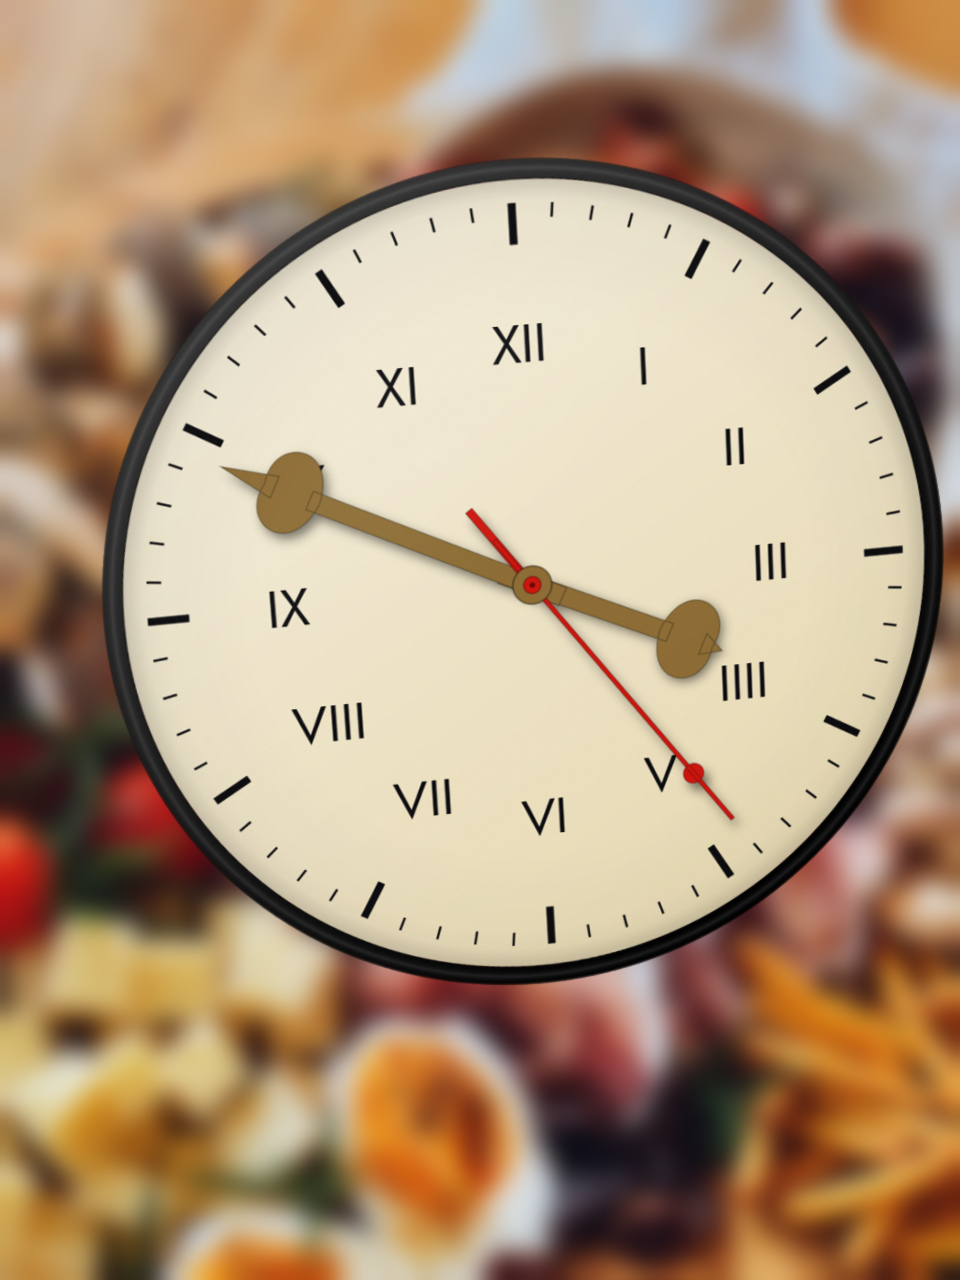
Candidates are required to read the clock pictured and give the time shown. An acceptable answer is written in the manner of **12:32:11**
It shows **3:49:24**
